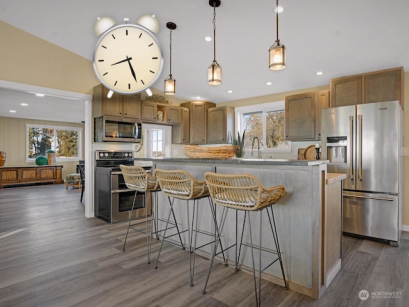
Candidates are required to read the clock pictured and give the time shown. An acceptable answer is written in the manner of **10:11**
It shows **8:27**
